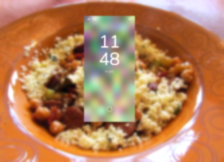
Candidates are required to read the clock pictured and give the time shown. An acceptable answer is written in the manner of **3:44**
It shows **11:48**
